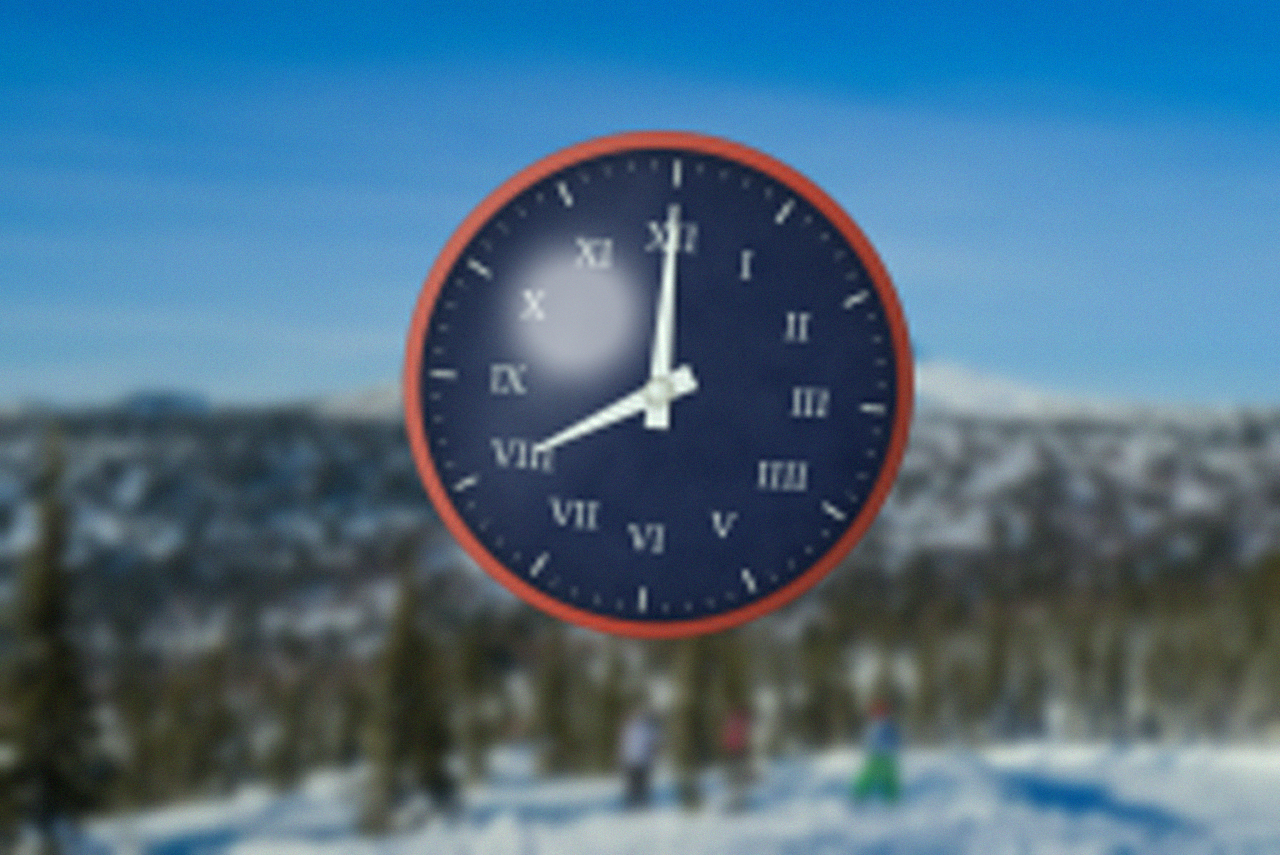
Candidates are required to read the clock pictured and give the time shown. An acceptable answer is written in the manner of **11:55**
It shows **8:00**
